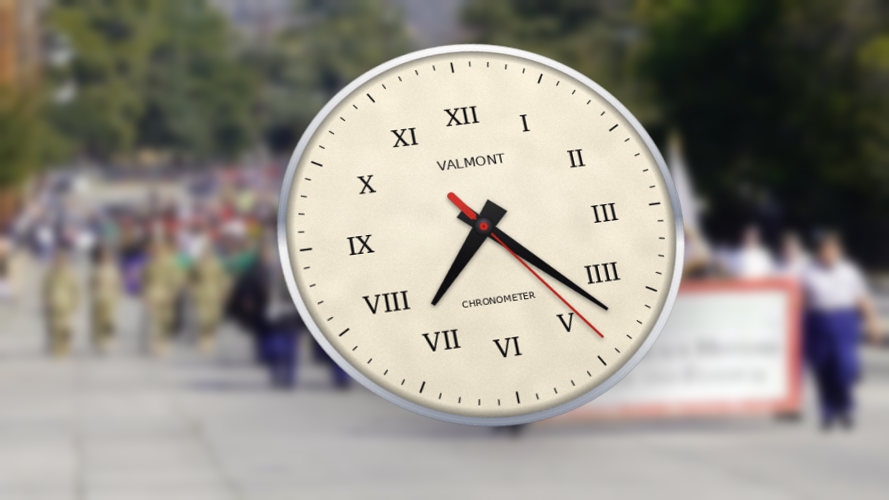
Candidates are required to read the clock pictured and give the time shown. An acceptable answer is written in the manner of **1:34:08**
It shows **7:22:24**
